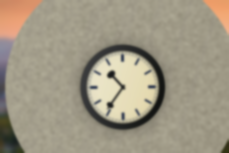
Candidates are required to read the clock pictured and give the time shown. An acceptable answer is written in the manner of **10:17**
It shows **10:36**
